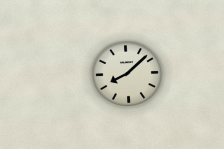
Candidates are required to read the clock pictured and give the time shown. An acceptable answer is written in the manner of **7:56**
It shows **8:08**
